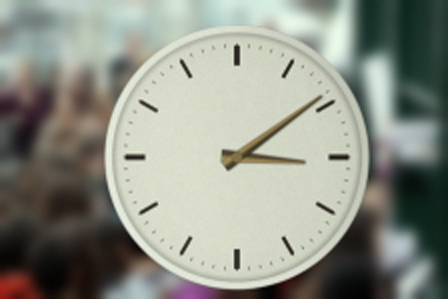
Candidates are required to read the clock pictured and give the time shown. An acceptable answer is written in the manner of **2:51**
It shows **3:09**
